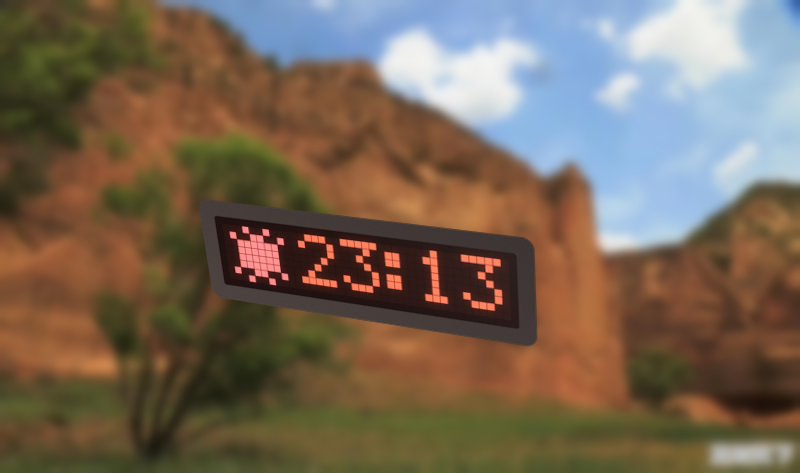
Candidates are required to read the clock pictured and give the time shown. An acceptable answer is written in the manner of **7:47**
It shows **23:13**
